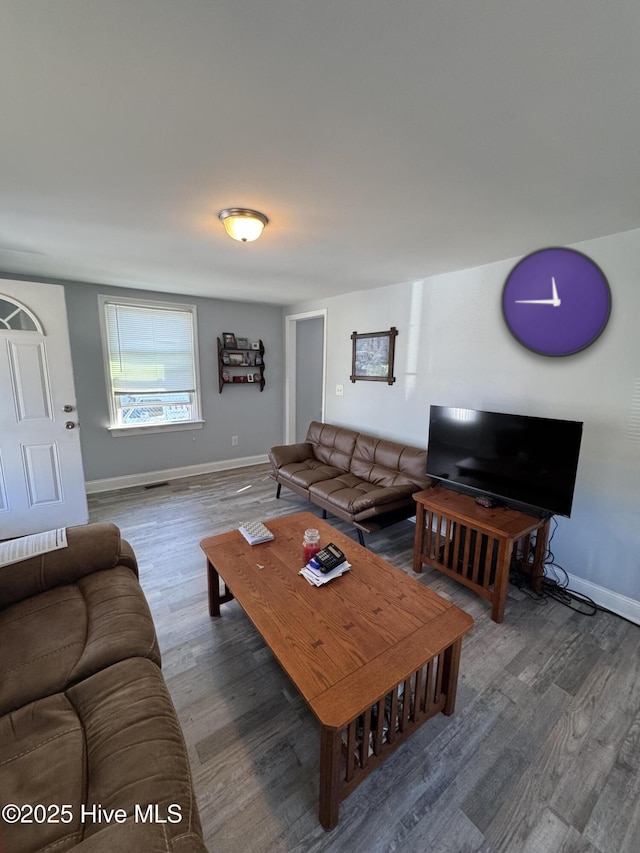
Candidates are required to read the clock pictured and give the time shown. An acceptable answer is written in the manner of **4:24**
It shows **11:45**
